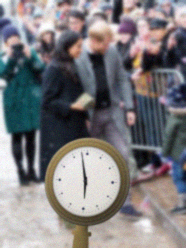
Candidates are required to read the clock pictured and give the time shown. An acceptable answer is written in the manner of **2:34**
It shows **5:58**
